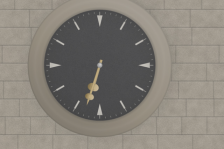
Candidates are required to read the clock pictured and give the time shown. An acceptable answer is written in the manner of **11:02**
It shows **6:33**
